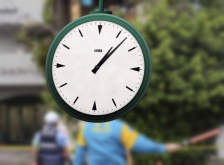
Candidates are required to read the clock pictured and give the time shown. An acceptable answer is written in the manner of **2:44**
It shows **1:07**
